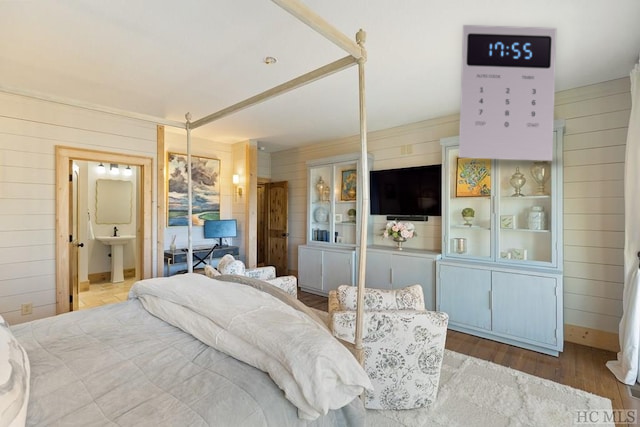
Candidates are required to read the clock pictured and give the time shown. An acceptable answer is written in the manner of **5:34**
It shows **17:55**
